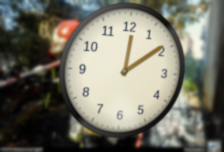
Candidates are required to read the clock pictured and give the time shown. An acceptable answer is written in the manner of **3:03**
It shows **12:09**
